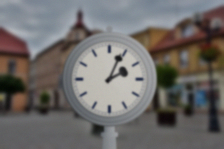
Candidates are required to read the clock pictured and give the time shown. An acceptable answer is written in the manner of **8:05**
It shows **2:04**
